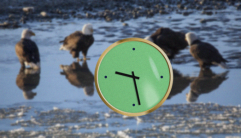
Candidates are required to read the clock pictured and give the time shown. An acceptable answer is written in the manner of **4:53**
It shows **9:28**
